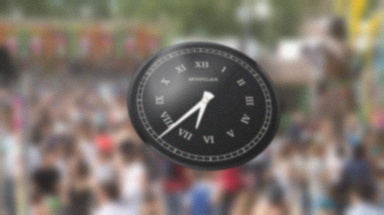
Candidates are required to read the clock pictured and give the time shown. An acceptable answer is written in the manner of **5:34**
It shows **6:38**
